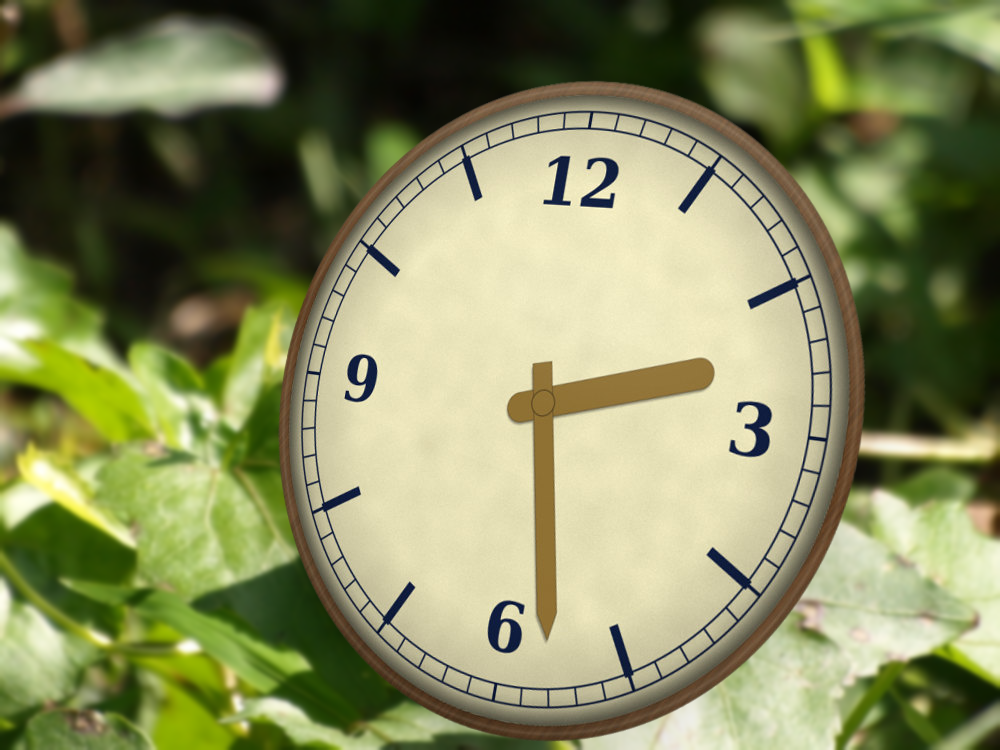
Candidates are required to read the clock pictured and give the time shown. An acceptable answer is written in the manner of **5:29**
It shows **2:28**
